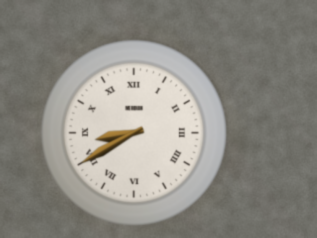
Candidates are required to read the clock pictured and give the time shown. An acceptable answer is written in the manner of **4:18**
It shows **8:40**
